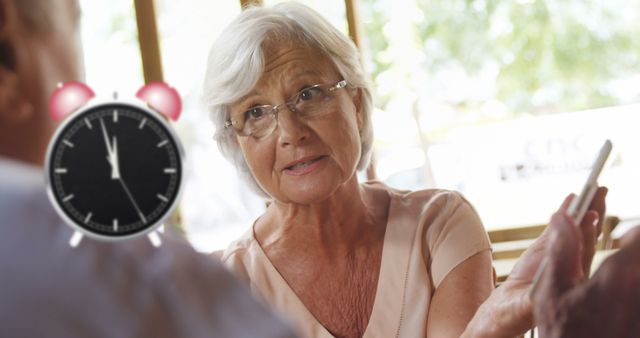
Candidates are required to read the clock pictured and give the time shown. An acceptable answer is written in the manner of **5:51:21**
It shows **11:57:25**
